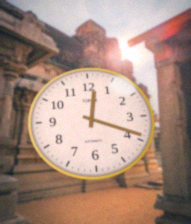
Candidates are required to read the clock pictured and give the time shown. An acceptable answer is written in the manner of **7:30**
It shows **12:19**
